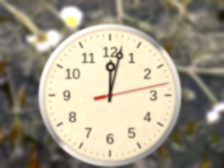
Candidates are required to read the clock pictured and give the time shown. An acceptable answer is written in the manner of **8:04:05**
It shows **12:02:13**
